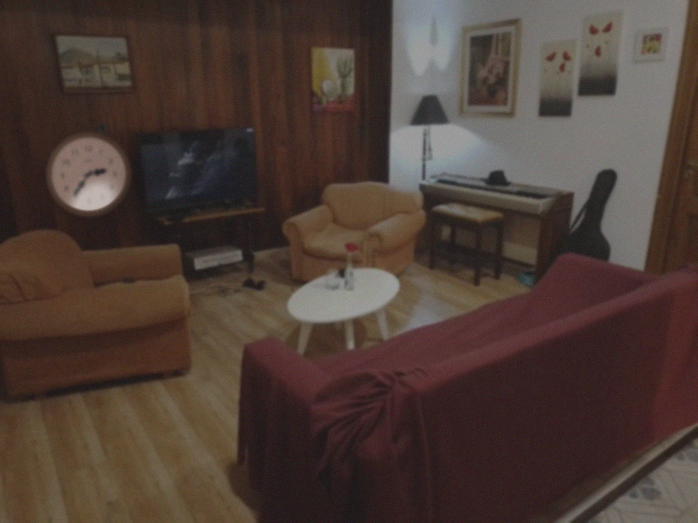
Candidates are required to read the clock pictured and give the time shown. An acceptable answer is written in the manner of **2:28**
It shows **2:36**
